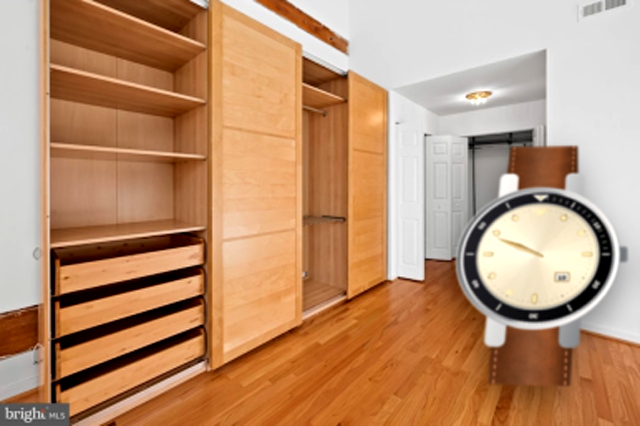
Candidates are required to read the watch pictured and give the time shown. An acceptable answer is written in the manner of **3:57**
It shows **9:49**
